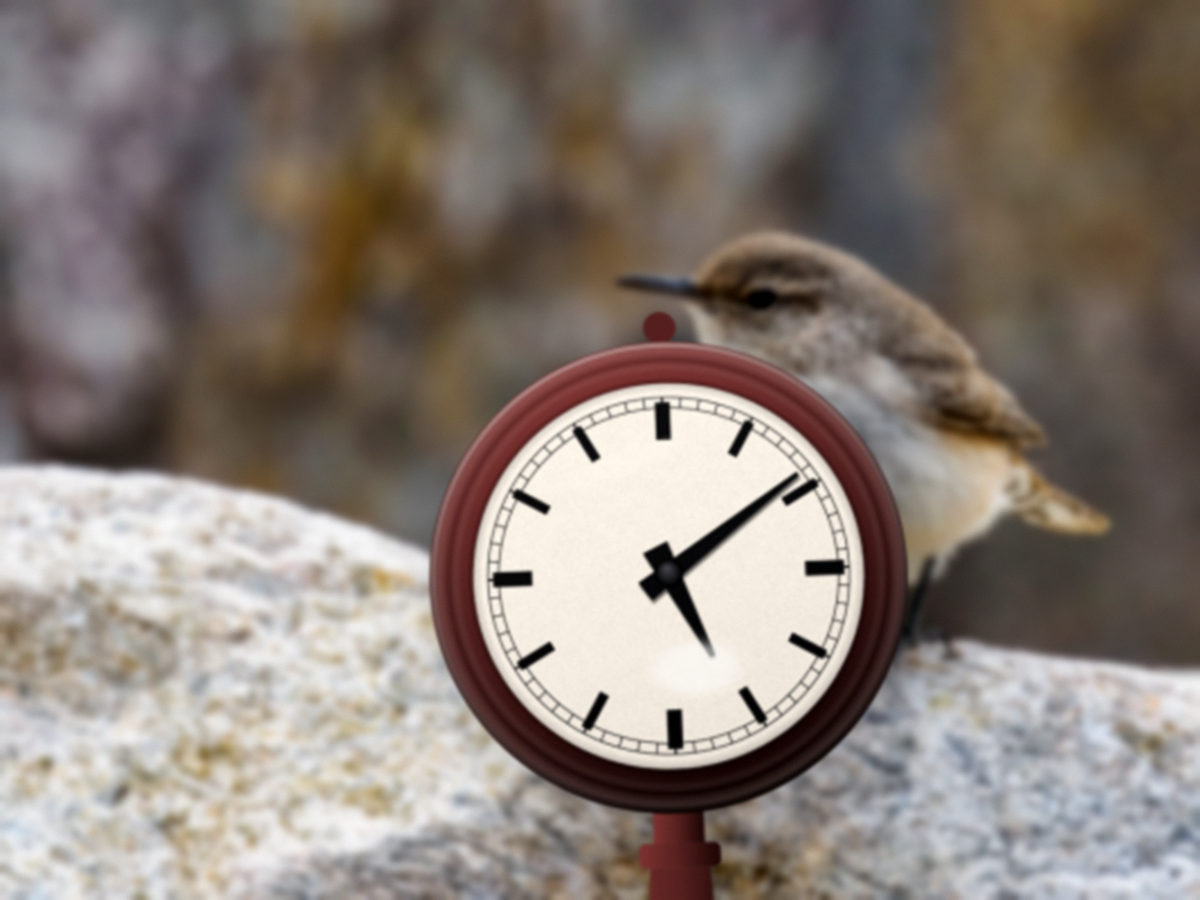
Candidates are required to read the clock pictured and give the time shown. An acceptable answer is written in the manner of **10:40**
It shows **5:09**
